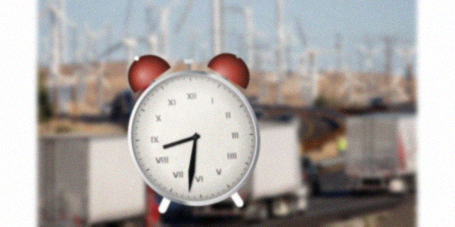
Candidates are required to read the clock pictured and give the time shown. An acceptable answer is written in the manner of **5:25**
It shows **8:32**
